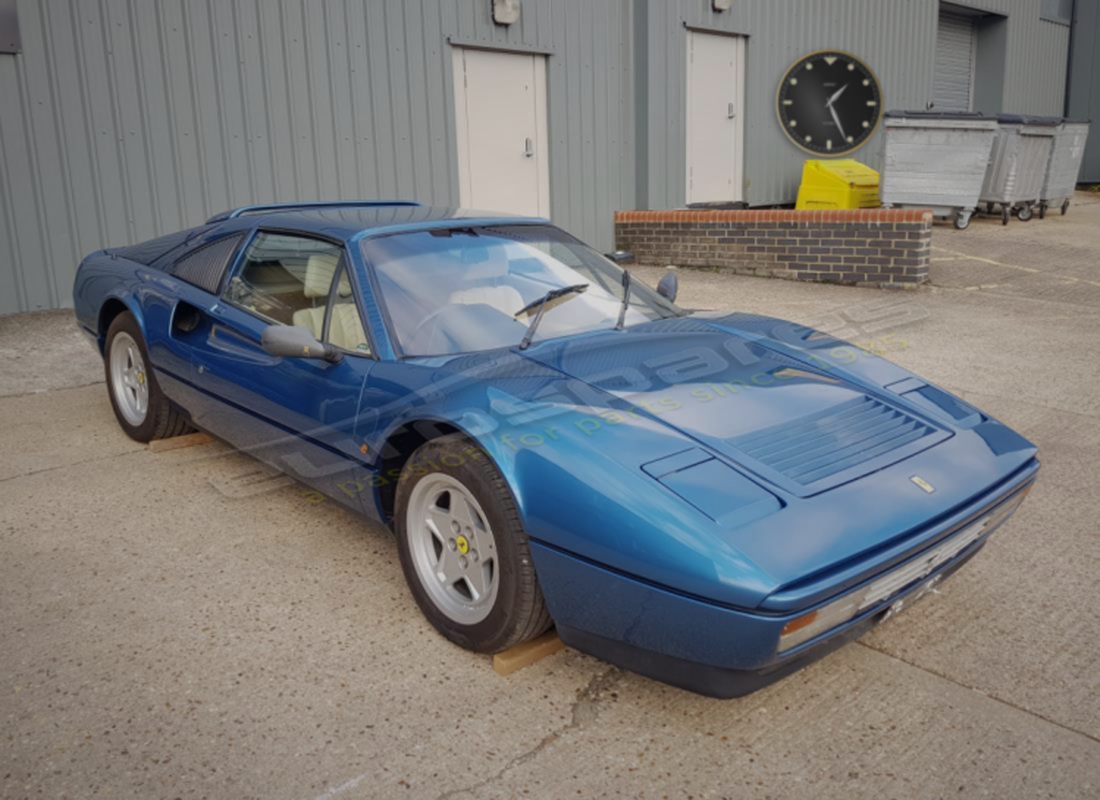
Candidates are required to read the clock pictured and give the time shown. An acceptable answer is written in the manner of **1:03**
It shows **1:26**
